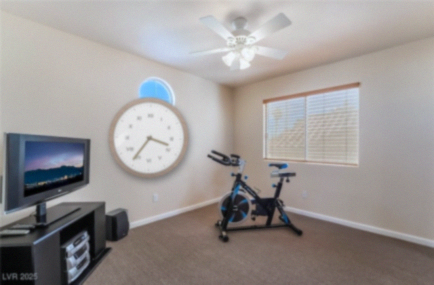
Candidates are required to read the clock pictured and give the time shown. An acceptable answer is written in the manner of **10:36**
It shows **3:36**
